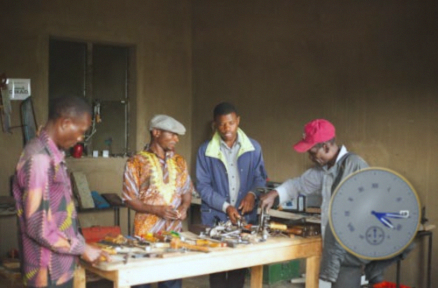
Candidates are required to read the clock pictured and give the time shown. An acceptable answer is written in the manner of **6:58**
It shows **4:16**
